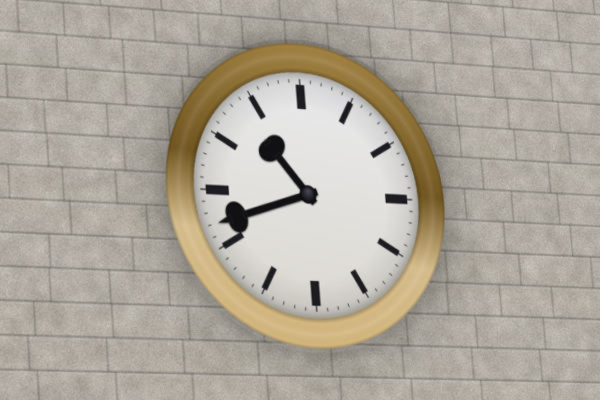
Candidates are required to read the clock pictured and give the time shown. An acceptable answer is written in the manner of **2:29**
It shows **10:42**
